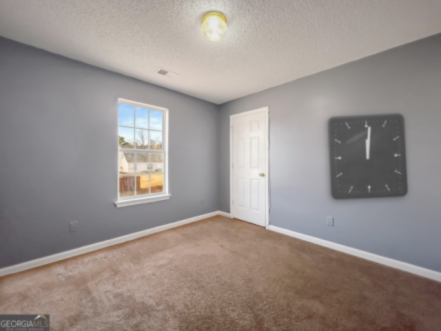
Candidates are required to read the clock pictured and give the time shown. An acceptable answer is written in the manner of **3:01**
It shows **12:01**
